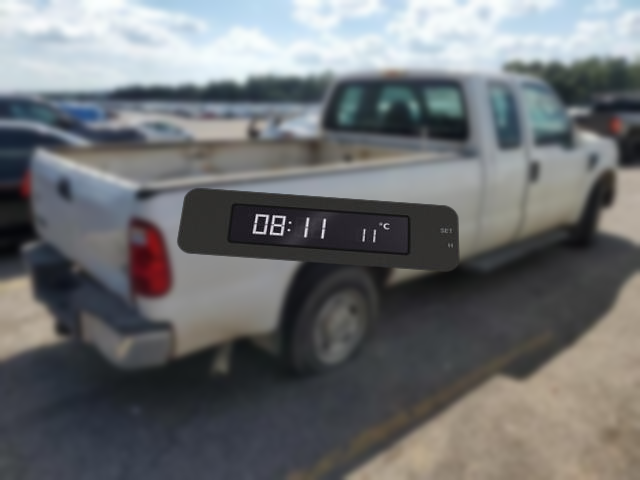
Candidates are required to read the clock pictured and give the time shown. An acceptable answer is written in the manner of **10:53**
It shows **8:11**
